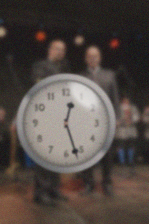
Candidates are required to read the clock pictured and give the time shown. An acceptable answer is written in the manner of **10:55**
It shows **12:27**
